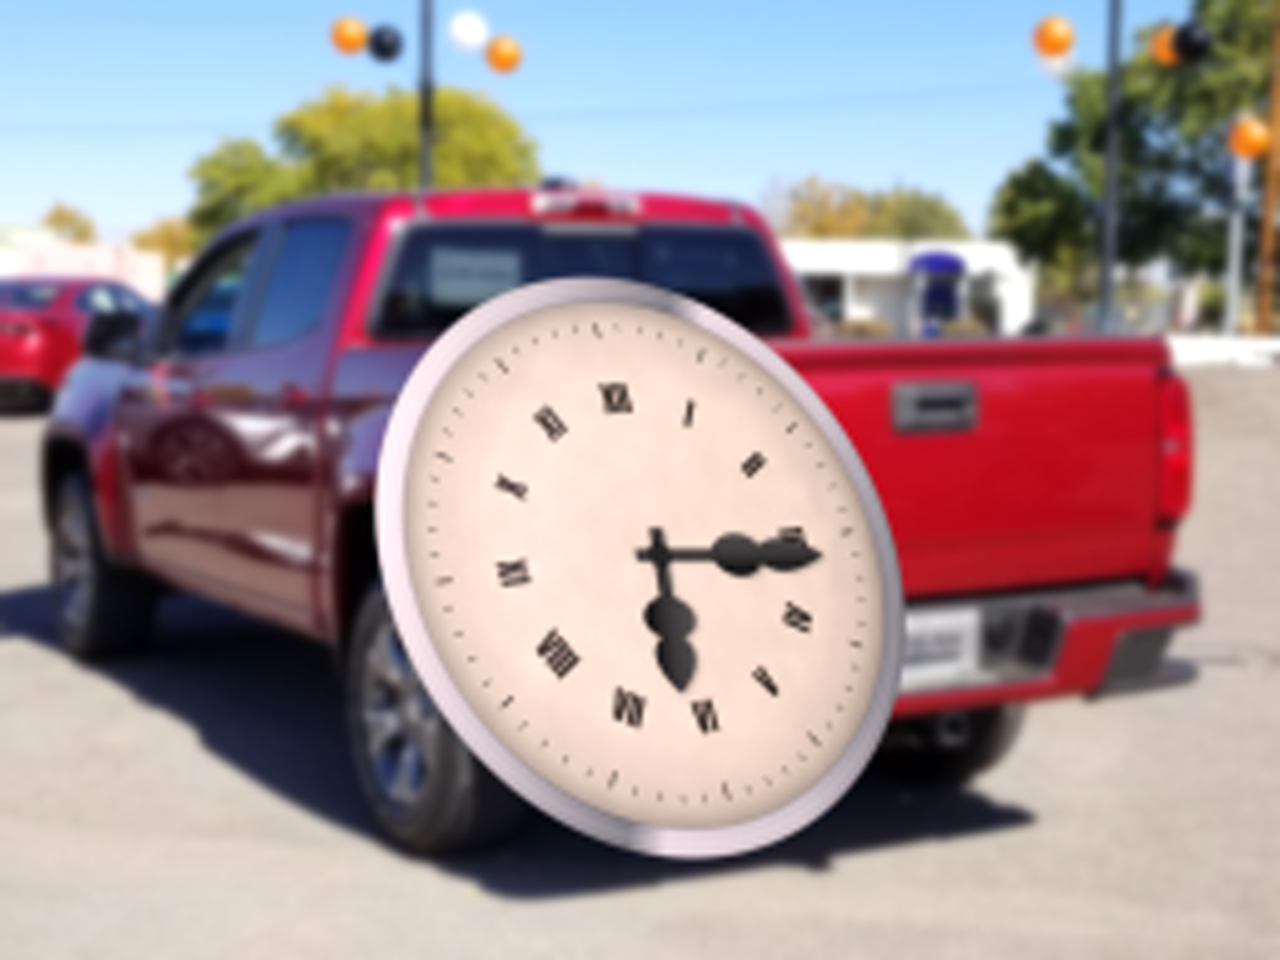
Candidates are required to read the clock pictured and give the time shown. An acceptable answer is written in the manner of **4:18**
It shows **6:16**
